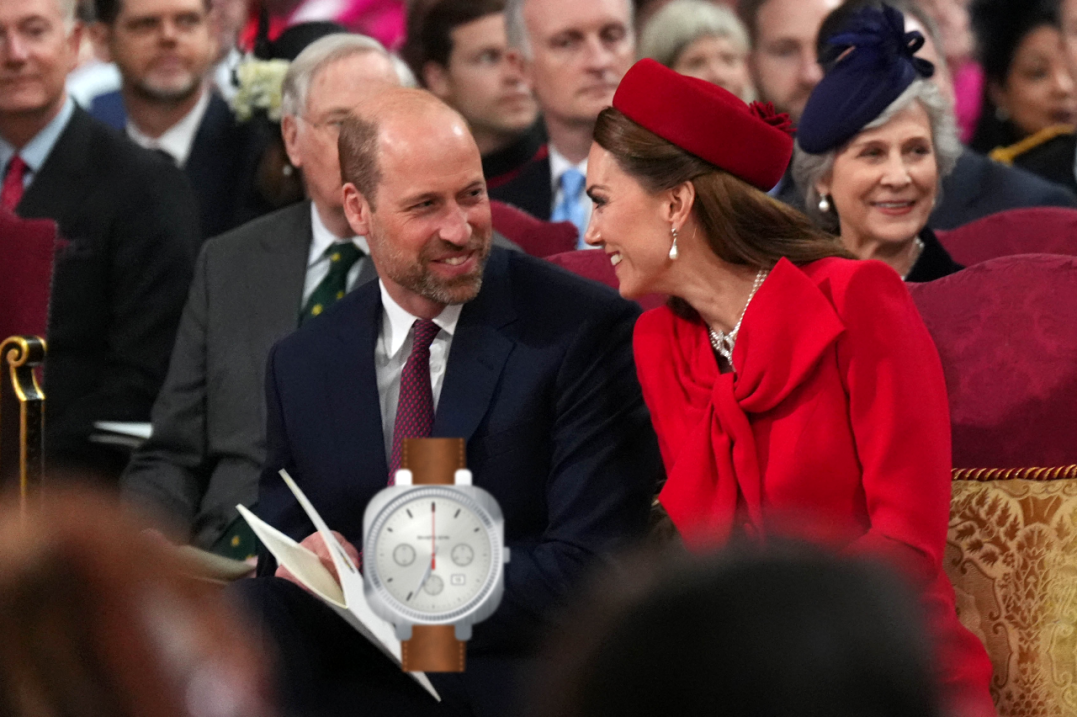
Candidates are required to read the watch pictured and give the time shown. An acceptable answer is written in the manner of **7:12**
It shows **6:34**
